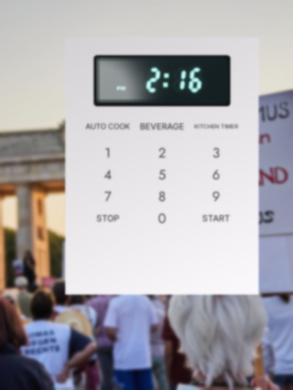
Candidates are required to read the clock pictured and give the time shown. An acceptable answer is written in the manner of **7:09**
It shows **2:16**
